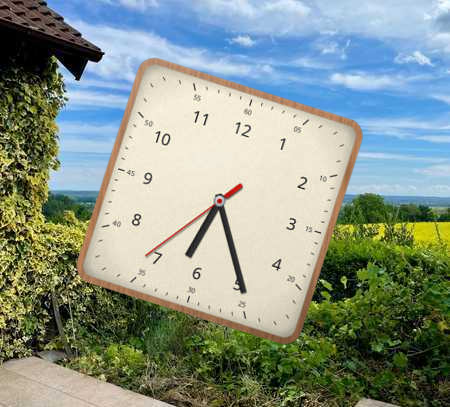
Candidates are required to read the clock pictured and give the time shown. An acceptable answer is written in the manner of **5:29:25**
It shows **6:24:36**
